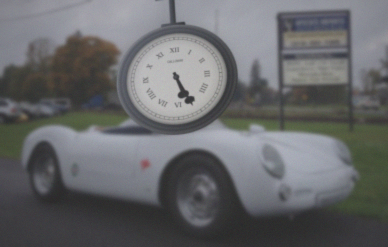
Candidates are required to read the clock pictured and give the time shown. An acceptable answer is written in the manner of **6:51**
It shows **5:26**
